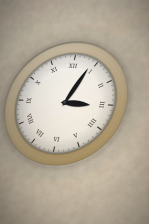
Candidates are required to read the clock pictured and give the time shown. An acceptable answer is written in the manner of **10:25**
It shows **3:04**
